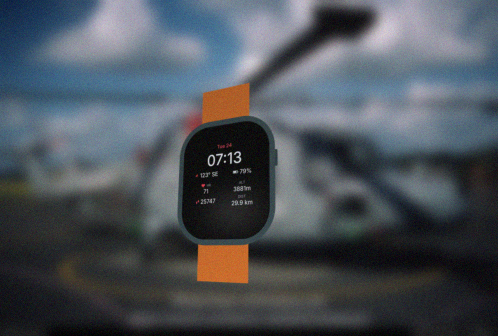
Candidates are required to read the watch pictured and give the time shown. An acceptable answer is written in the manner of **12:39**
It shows **7:13**
